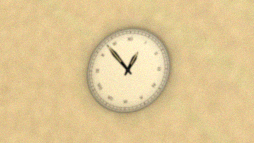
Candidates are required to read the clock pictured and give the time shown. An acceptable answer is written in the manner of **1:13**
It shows **12:53**
